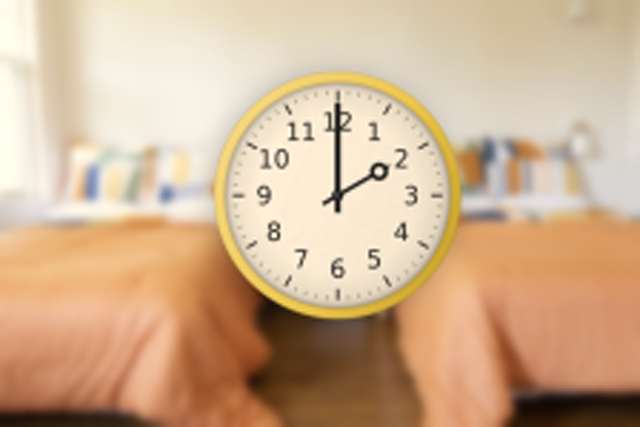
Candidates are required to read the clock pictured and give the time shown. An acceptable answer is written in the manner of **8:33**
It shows **2:00**
